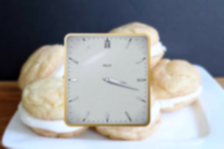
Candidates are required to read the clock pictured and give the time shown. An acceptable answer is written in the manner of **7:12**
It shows **3:18**
